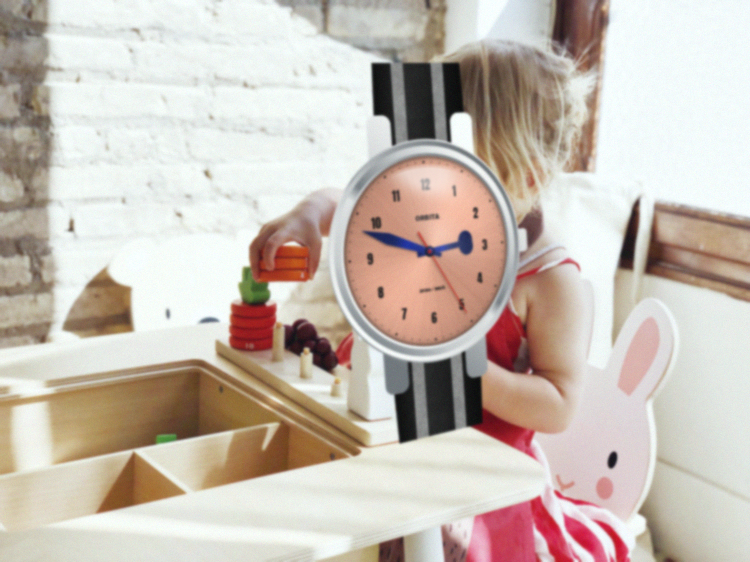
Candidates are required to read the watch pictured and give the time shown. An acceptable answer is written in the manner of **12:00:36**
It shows **2:48:25**
